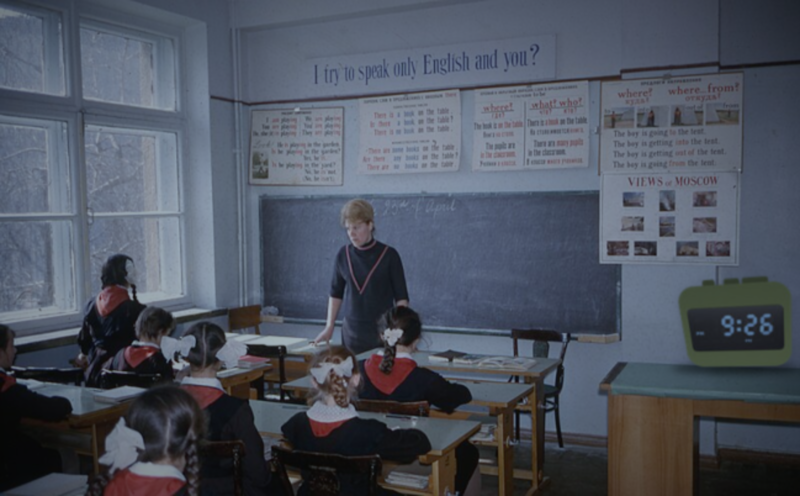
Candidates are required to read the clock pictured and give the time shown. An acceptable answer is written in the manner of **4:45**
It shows **9:26**
